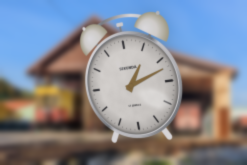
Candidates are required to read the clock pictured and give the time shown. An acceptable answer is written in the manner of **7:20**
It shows **1:12**
